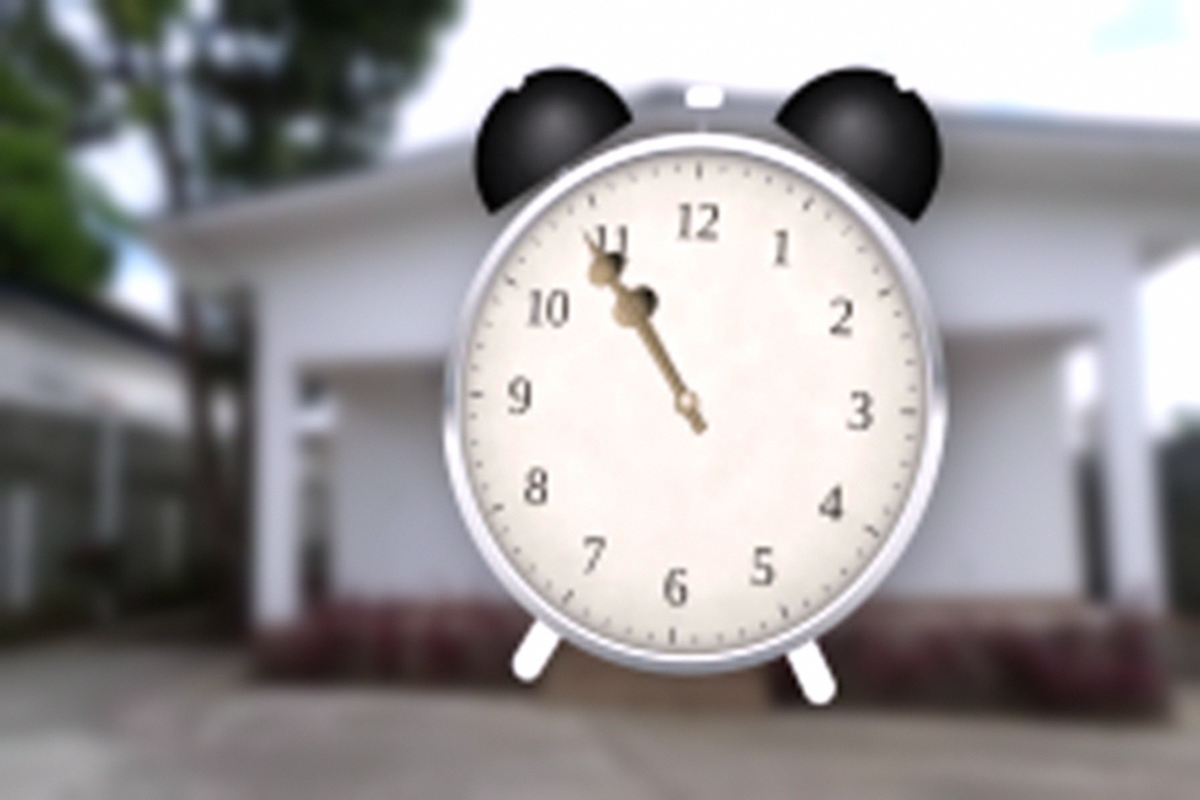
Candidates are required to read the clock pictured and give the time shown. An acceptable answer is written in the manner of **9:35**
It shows **10:54**
